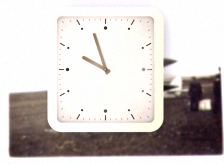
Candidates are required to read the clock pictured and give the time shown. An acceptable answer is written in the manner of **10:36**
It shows **9:57**
